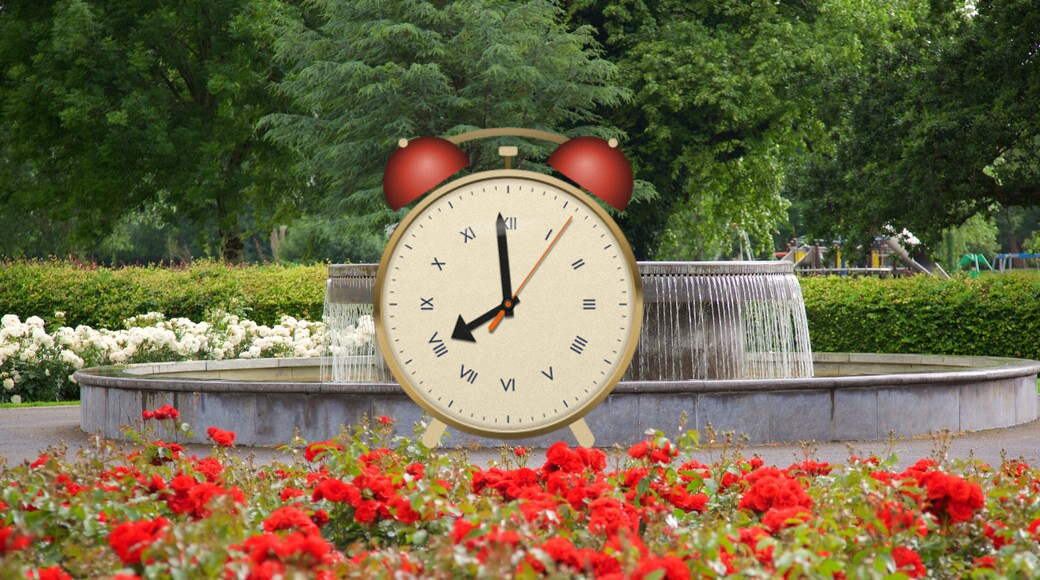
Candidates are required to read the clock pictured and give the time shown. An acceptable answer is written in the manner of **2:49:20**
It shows **7:59:06**
